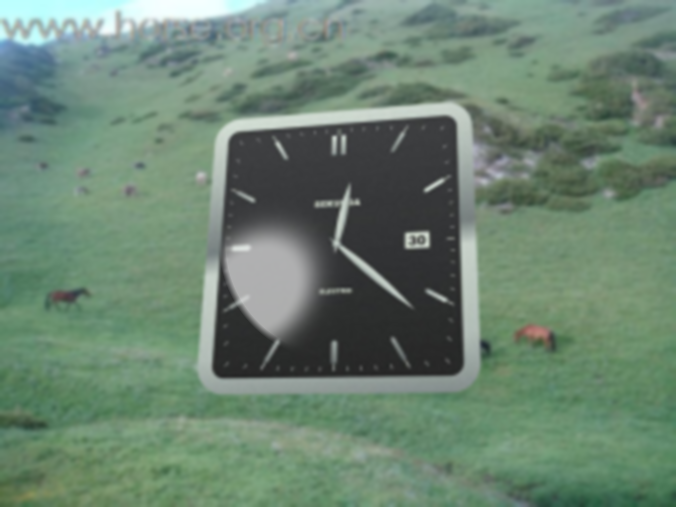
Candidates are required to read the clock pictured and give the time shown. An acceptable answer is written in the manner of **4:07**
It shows **12:22**
